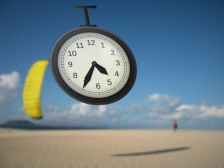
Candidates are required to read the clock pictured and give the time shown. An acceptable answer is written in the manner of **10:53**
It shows **4:35**
